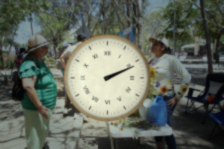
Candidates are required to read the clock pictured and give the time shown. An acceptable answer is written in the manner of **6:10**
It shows **2:11**
